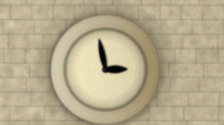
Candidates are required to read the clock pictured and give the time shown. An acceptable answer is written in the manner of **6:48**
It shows **2:58**
